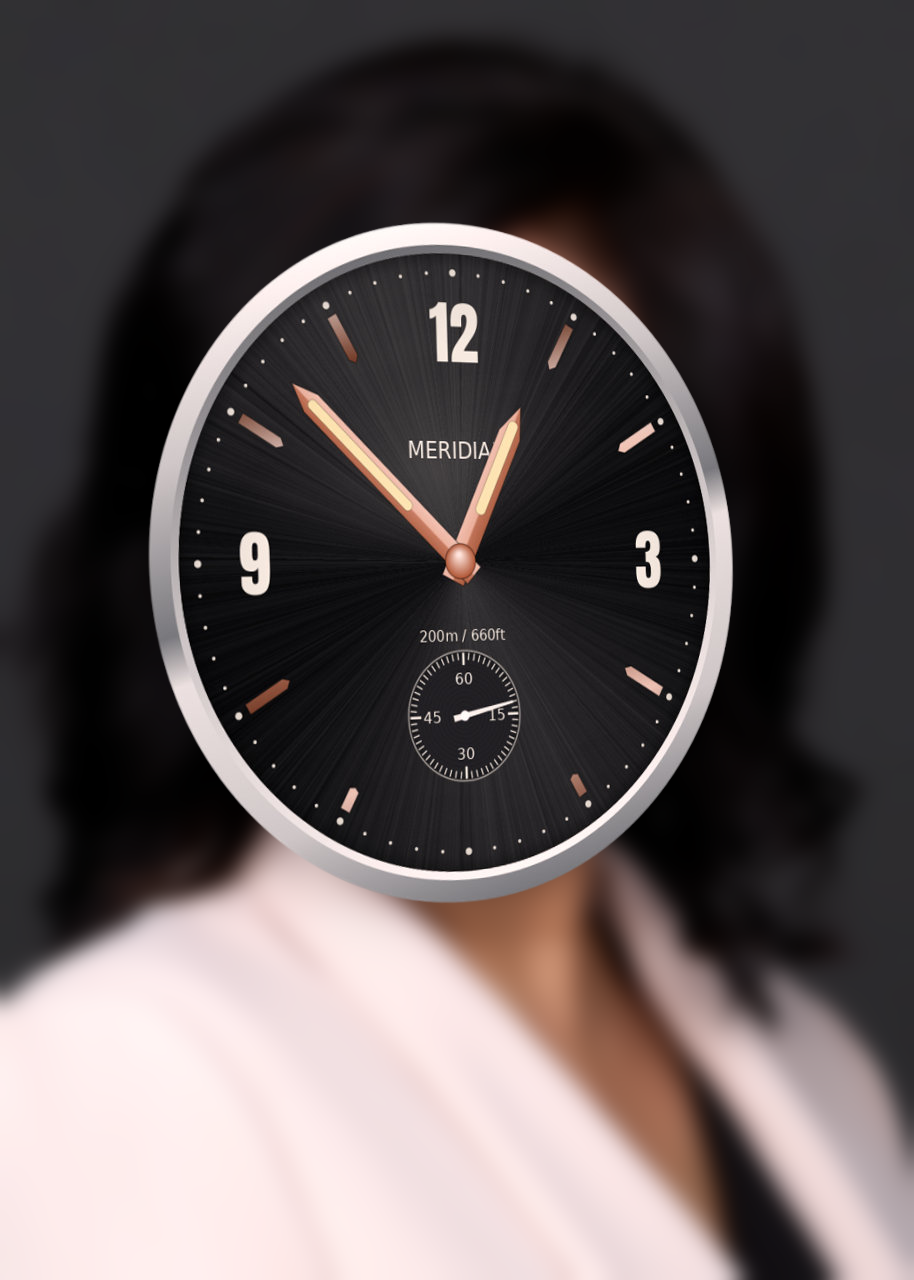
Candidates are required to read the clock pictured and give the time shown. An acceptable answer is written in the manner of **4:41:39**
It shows **12:52:13**
